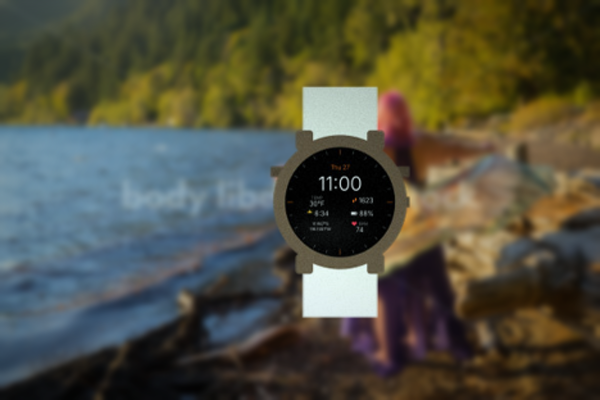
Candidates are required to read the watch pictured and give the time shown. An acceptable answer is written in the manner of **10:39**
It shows **11:00**
